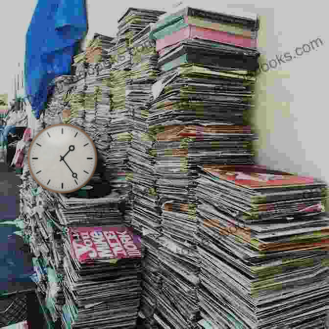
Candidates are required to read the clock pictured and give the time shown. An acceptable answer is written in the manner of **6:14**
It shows **1:24**
